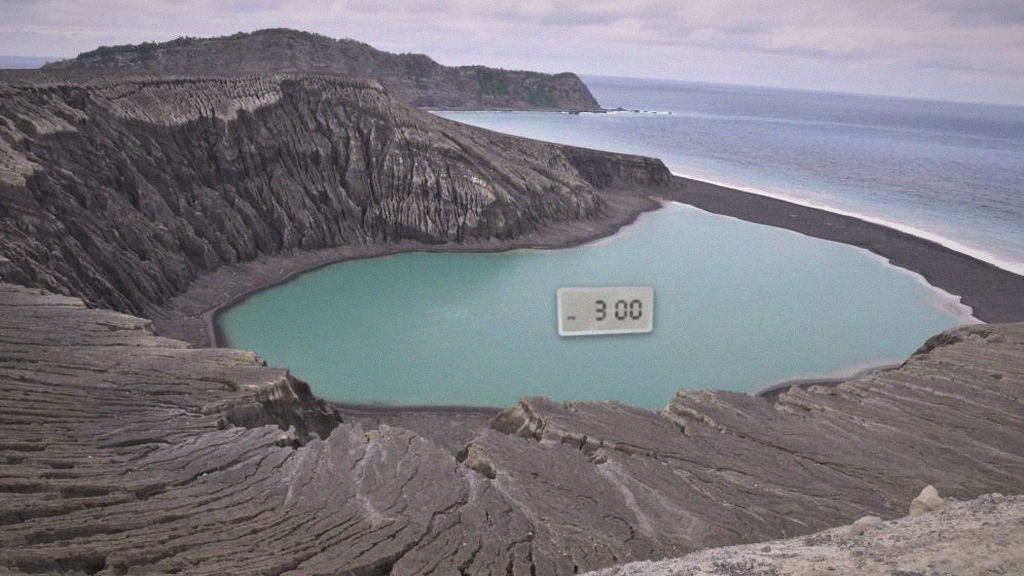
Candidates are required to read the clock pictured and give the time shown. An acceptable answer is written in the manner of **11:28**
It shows **3:00**
